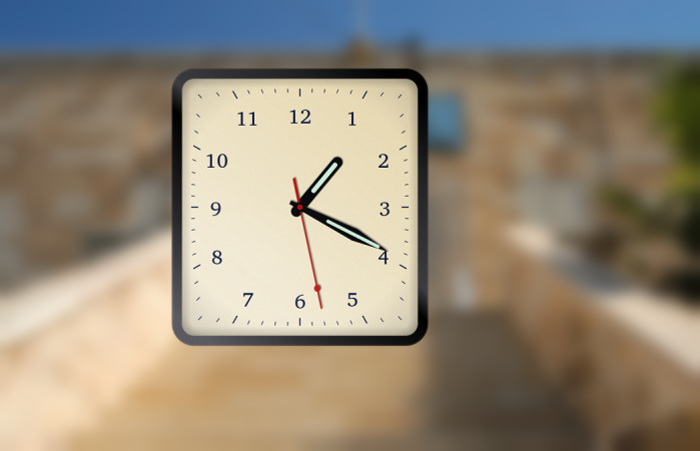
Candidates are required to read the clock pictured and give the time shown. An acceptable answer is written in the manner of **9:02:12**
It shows **1:19:28**
